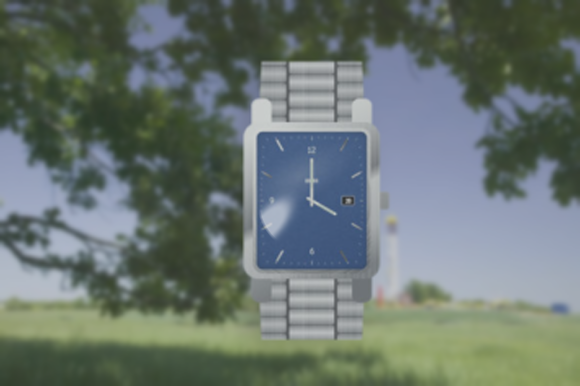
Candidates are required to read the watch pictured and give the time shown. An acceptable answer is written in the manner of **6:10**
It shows **4:00**
